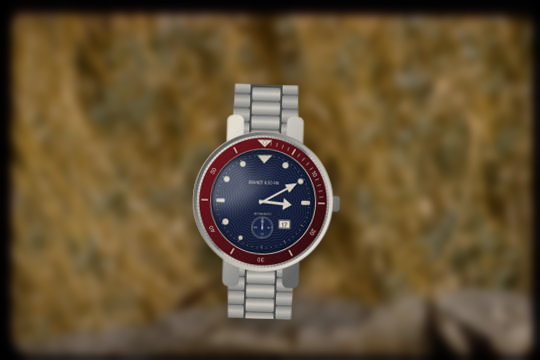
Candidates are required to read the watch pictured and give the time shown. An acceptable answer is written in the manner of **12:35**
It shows **3:10**
